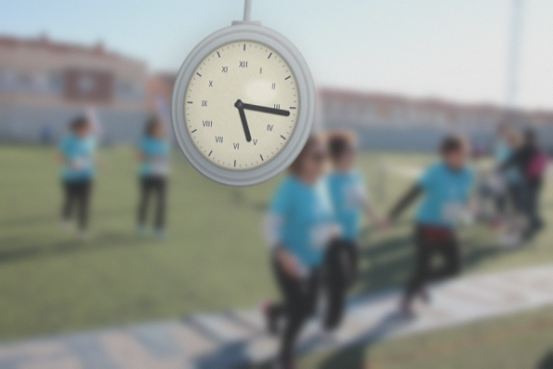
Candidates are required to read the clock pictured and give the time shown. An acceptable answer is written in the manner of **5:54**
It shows **5:16**
